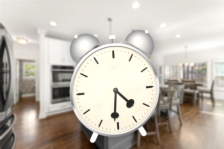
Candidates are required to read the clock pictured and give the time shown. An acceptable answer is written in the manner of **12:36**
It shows **4:31**
